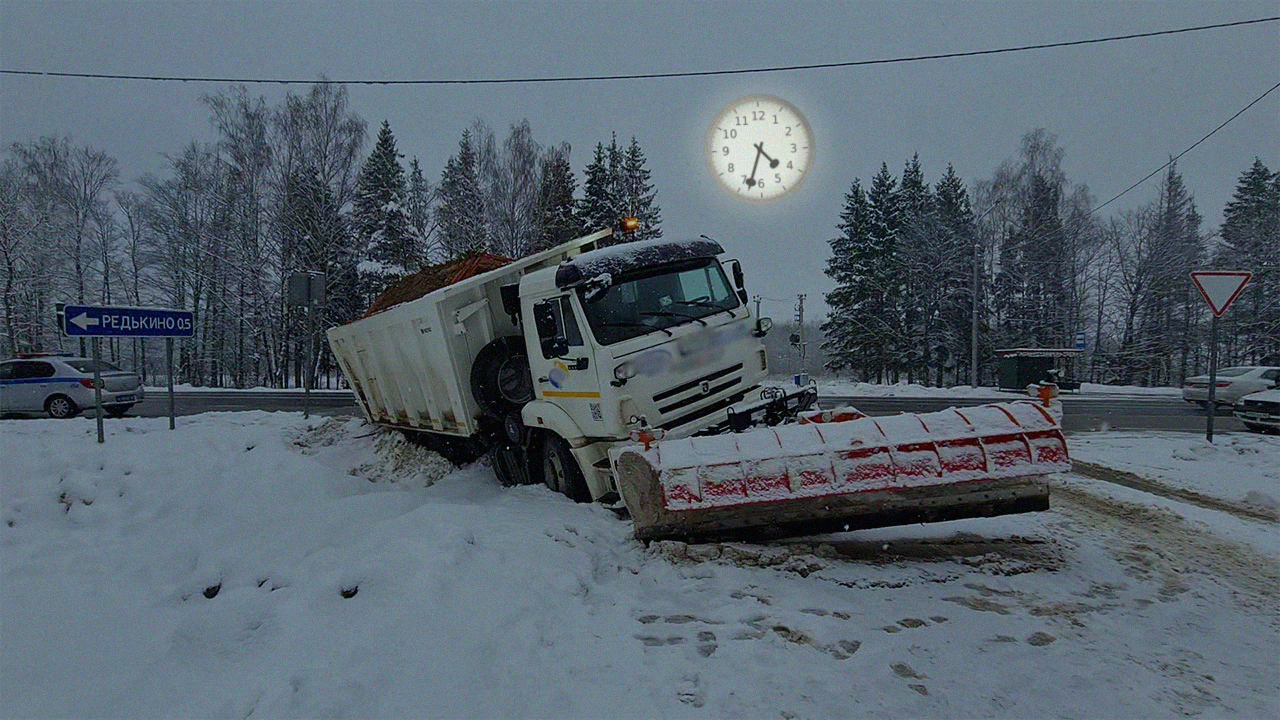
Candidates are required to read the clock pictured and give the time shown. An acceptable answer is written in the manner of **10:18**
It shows **4:33**
